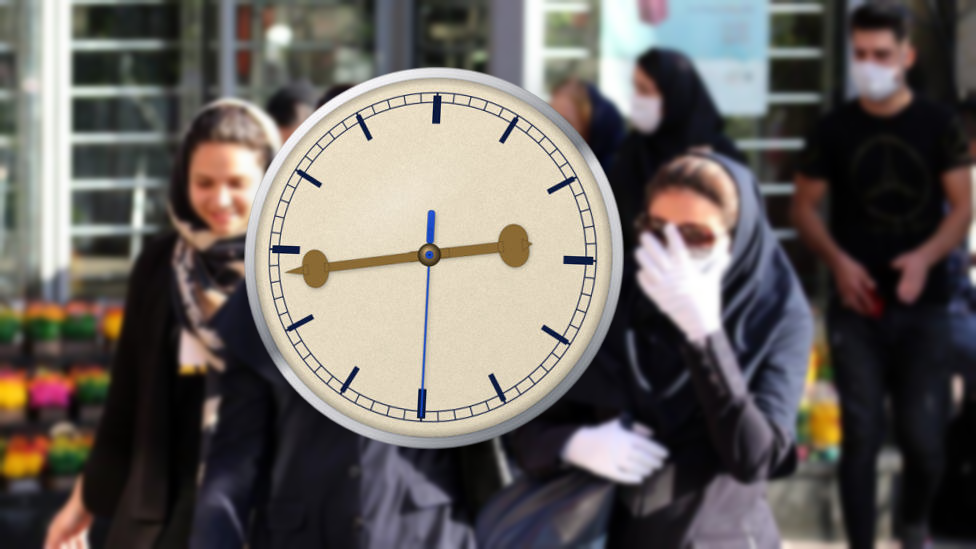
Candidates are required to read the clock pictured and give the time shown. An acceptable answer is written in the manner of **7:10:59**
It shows **2:43:30**
